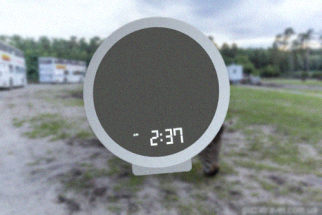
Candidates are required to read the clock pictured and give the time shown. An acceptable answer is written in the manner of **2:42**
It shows **2:37**
